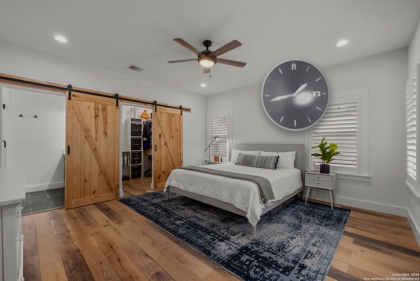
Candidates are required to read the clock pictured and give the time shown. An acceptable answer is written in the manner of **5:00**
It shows **1:43**
